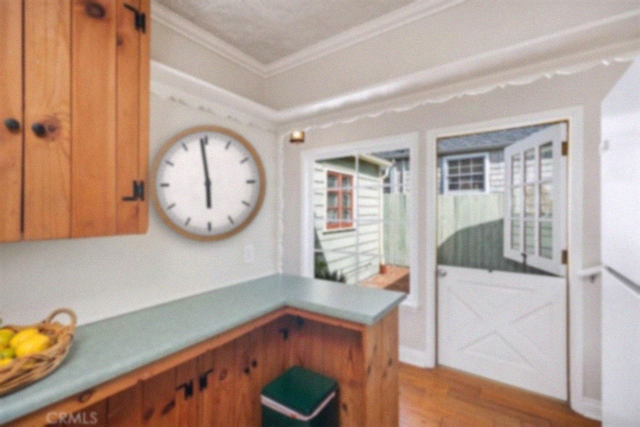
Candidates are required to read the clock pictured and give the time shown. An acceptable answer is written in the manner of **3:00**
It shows **5:59**
